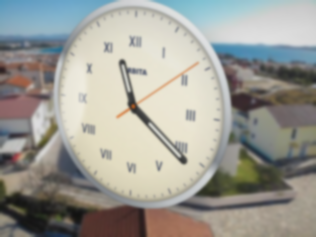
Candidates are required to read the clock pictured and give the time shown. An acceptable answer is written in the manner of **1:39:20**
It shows **11:21:09**
